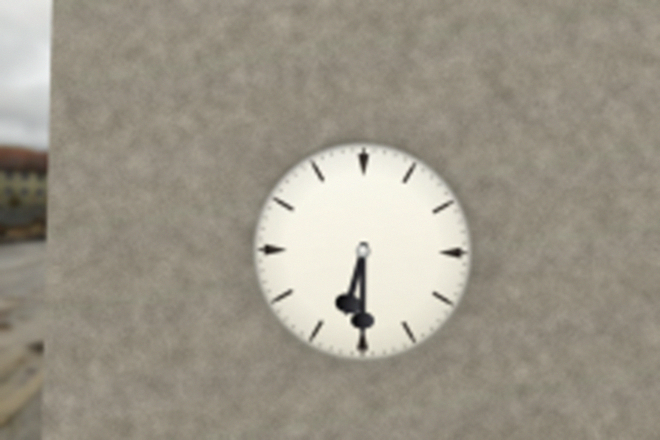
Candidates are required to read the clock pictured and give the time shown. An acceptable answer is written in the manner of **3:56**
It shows **6:30**
